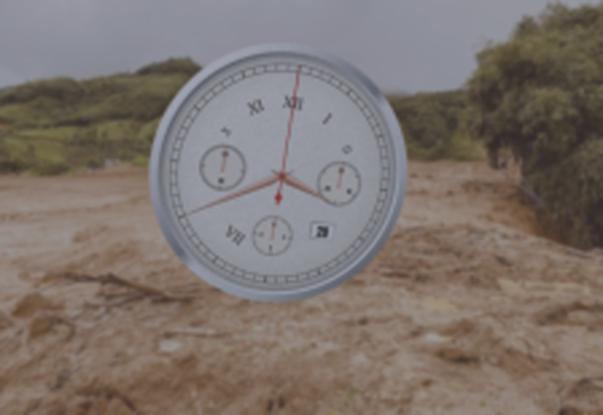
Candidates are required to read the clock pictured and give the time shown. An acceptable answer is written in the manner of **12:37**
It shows **3:40**
